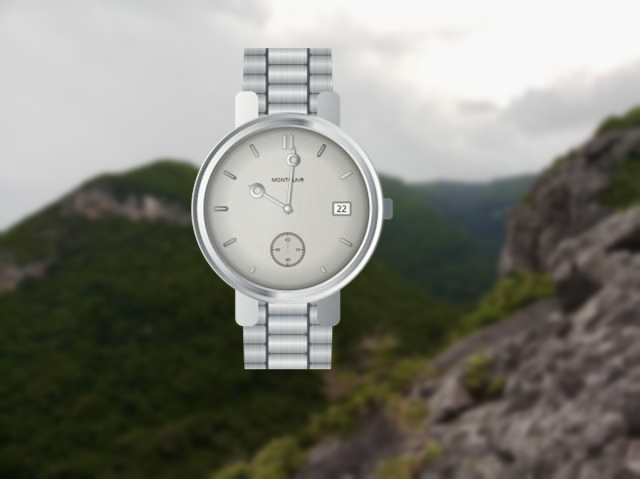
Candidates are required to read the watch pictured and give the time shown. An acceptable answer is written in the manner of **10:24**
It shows **10:01**
